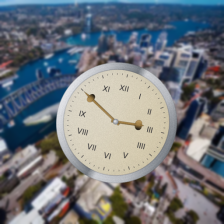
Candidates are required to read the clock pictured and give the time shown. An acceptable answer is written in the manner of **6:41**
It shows **2:50**
